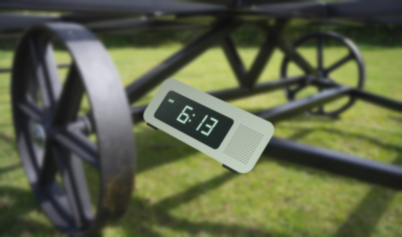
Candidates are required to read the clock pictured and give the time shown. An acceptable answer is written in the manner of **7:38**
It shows **6:13**
